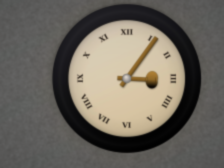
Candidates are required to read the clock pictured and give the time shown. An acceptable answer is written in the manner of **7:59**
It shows **3:06**
